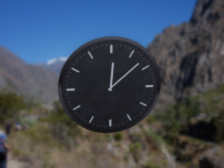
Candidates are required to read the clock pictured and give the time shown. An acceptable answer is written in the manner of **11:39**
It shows **12:08**
